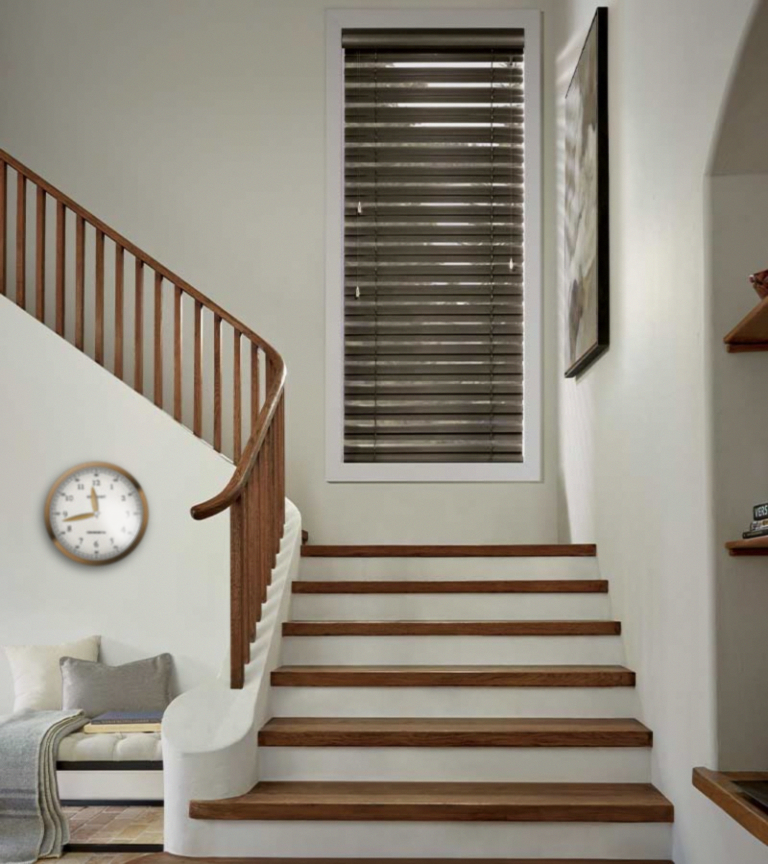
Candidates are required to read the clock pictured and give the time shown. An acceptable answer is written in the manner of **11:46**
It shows **11:43**
